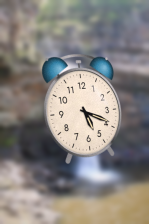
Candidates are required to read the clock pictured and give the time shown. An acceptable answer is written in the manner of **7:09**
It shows **5:19**
